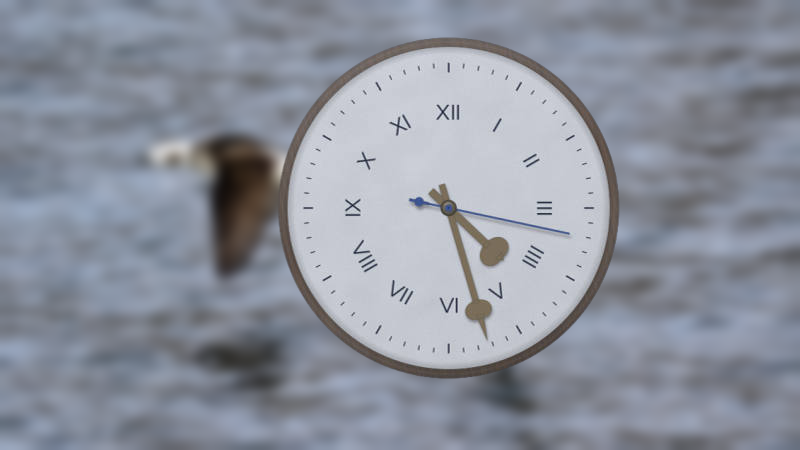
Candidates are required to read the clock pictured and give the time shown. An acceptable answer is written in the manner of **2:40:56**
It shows **4:27:17**
